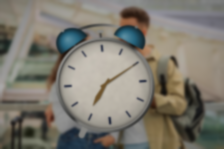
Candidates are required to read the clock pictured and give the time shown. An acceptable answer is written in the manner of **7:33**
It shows **7:10**
